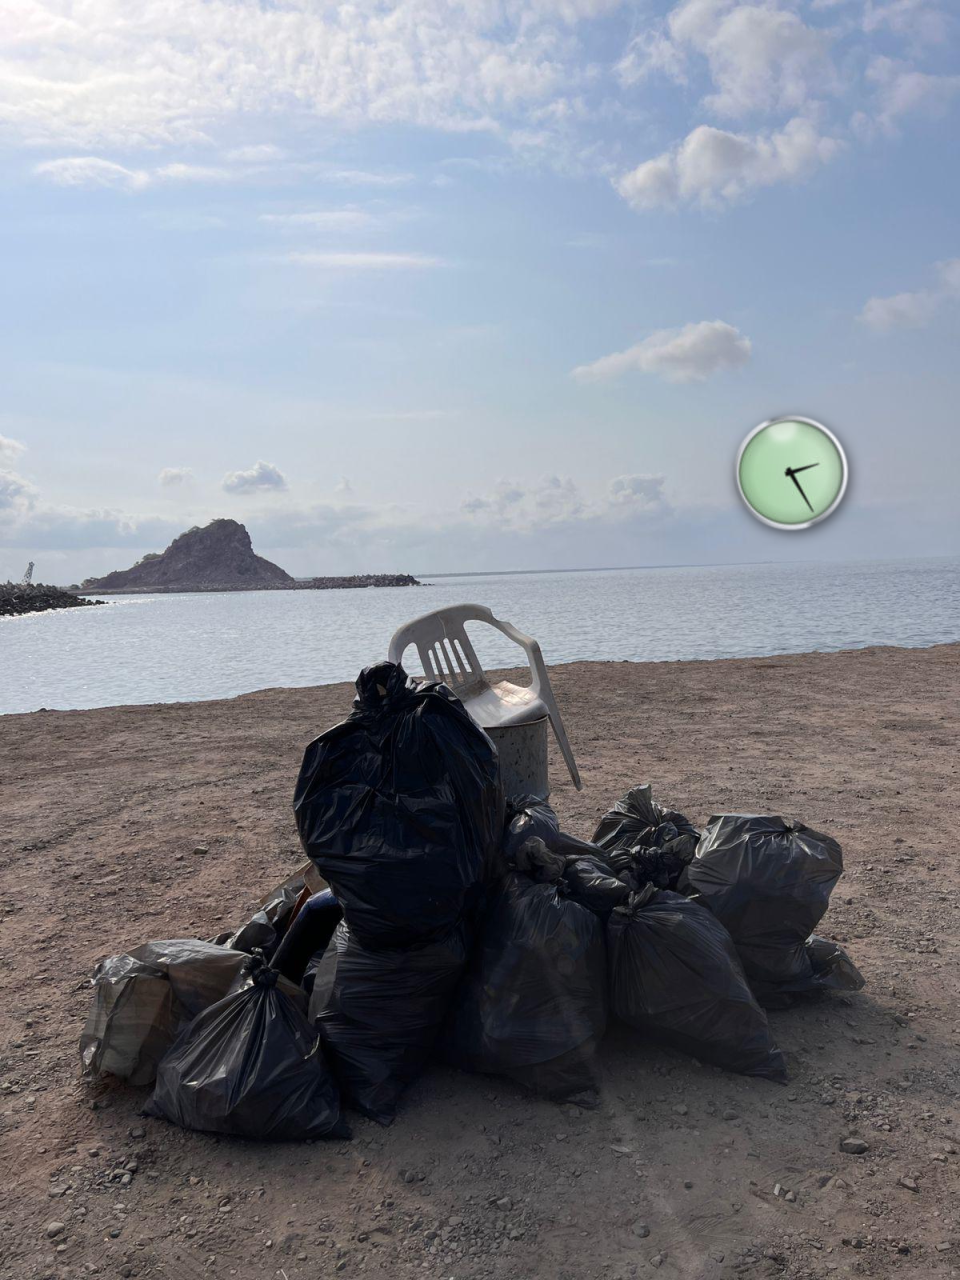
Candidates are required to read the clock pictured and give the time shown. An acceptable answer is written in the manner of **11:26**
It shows **2:25**
